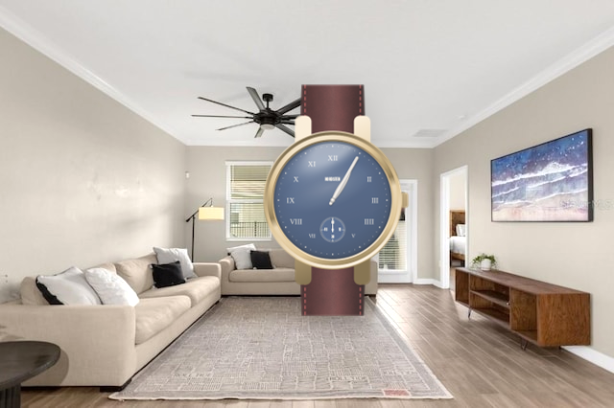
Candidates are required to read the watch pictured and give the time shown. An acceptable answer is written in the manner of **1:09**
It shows **1:05**
